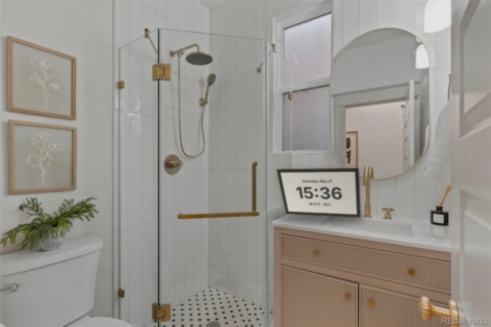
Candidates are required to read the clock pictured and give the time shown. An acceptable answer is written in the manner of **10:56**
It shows **15:36**
